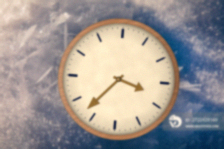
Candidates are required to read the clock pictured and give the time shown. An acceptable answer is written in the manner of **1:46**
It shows **3:37**
